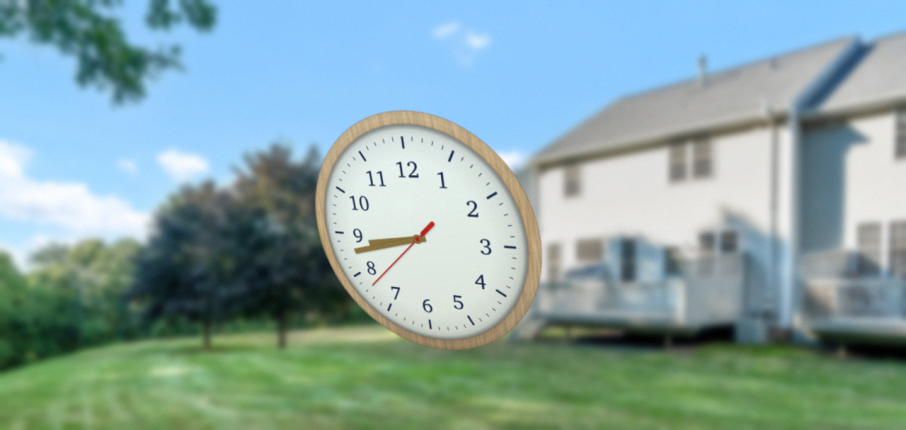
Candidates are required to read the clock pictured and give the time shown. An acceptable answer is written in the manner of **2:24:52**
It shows **8:42:38**
